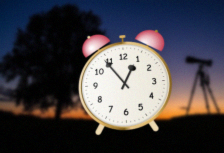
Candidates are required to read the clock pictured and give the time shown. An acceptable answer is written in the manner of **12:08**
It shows **12:54**
